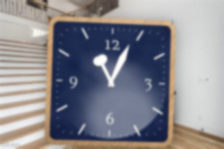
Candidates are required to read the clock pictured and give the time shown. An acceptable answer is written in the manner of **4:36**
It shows **11:04**
